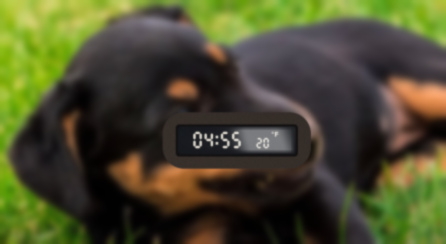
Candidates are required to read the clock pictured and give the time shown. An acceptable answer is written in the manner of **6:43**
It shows **4:55**
